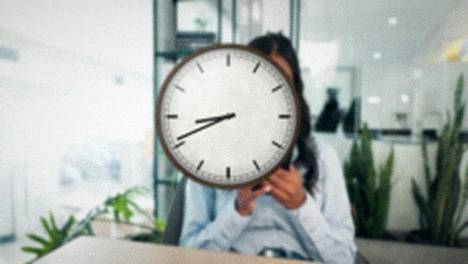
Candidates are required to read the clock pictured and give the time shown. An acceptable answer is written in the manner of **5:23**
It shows **8:41**
